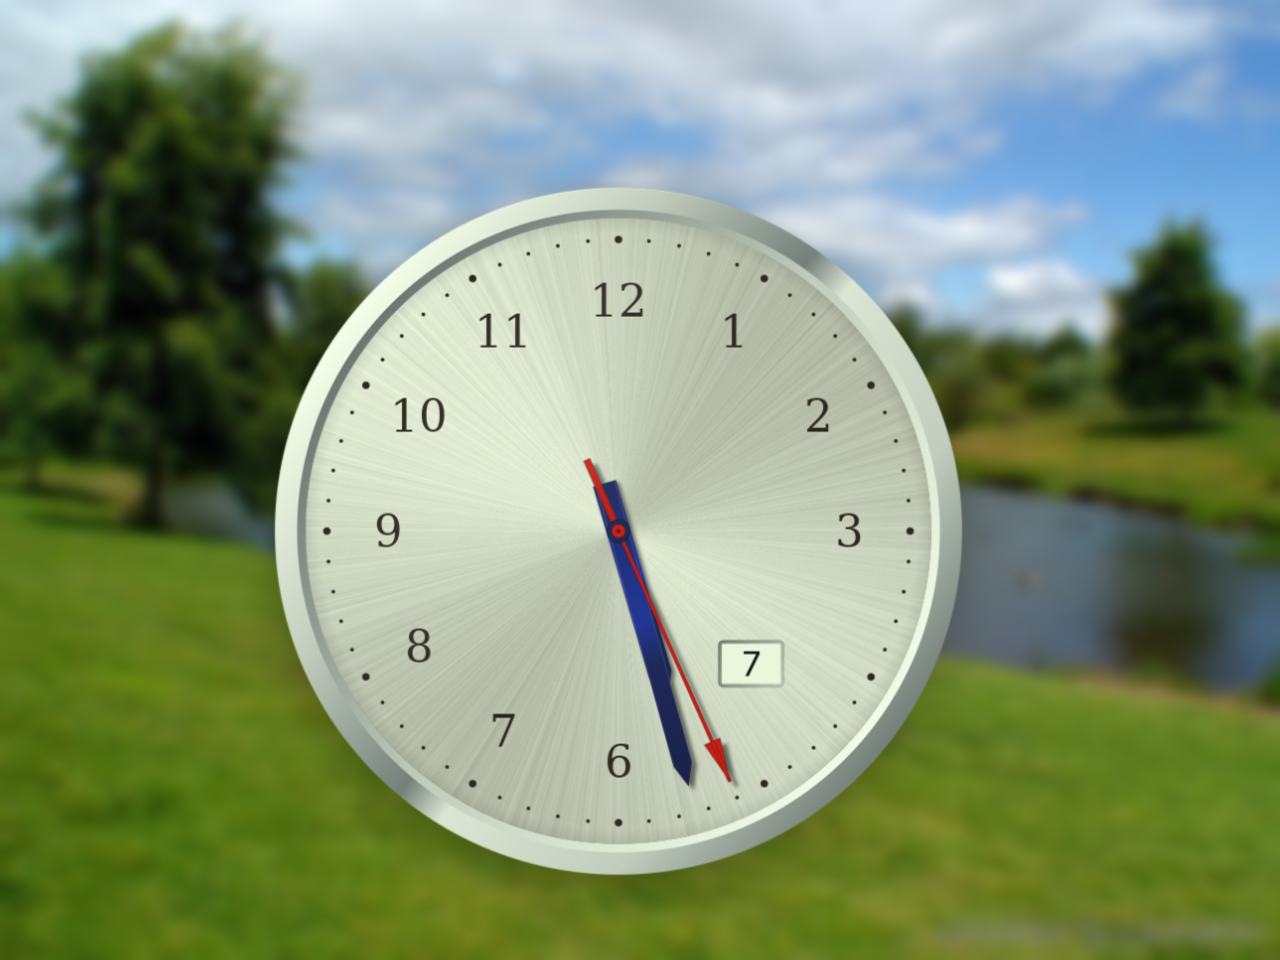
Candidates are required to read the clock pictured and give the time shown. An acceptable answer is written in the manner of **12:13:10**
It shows **5:27:26**
